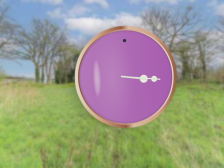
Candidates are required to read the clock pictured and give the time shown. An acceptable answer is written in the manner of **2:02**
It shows **3:16**
